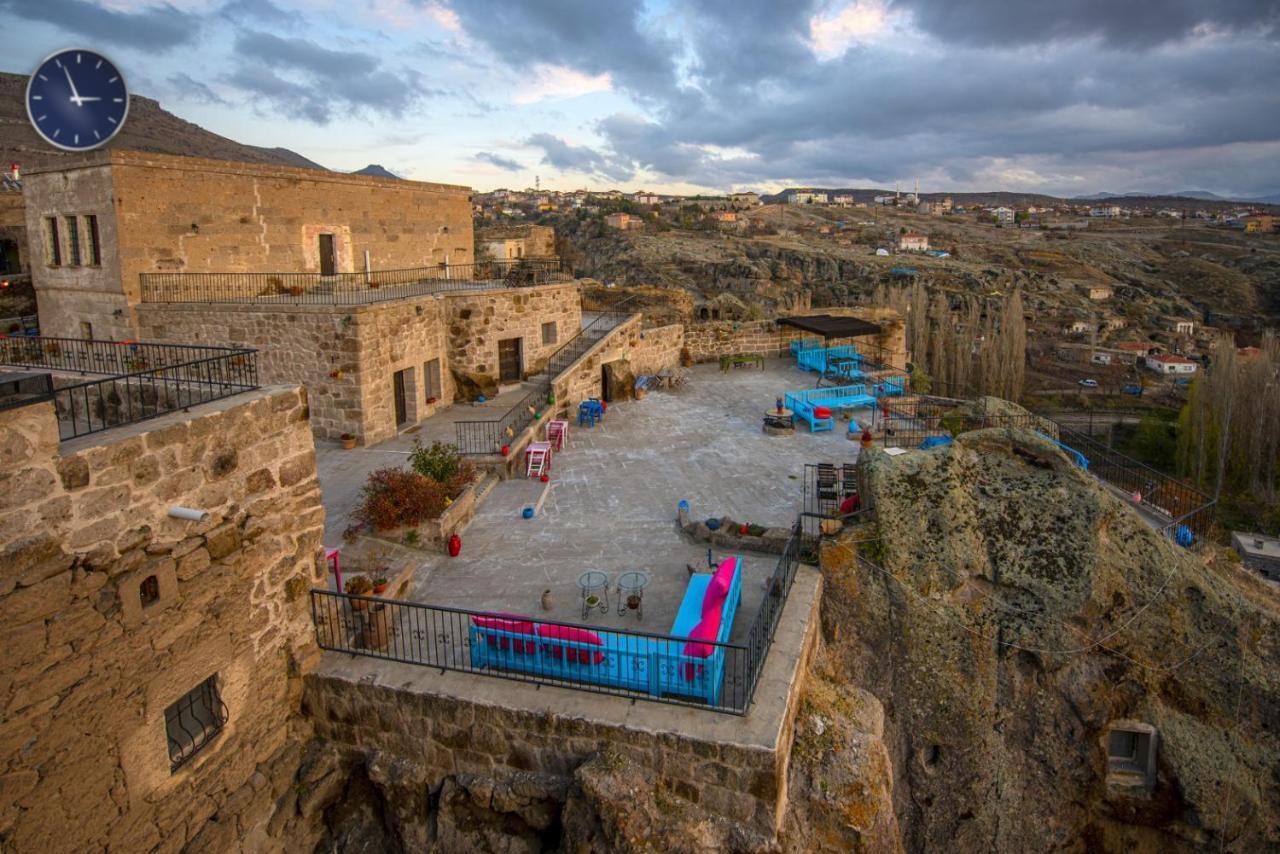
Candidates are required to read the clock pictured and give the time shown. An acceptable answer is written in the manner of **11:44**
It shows **2:56**
